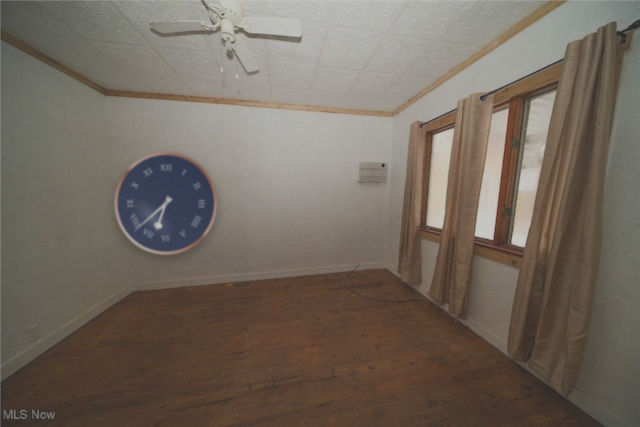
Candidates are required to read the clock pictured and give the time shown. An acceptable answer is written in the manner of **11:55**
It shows **6:38**
